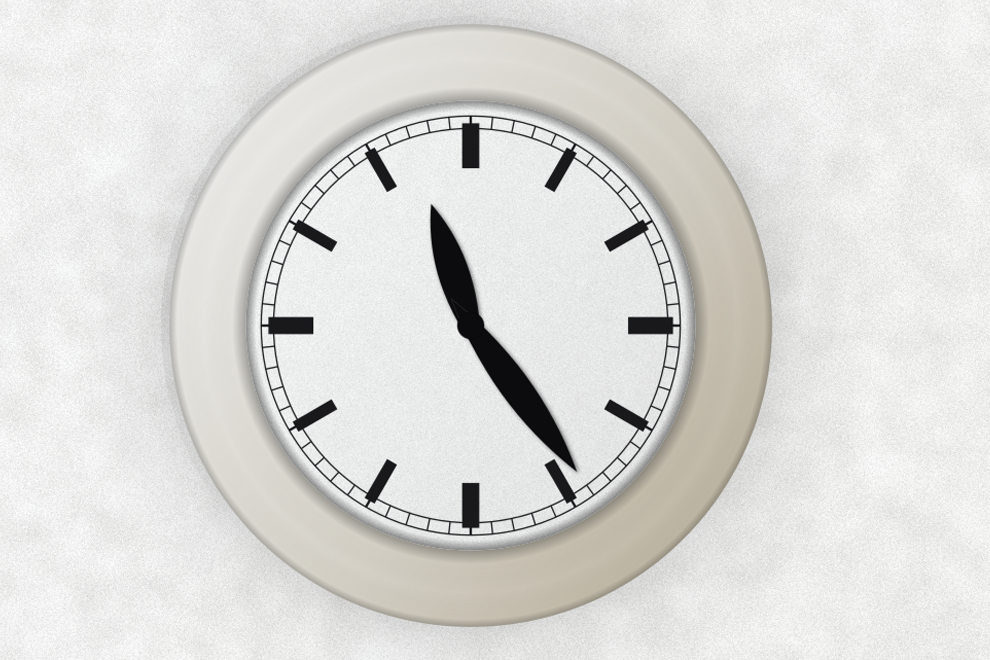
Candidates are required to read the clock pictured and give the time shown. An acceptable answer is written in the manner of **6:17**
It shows **11:24**
